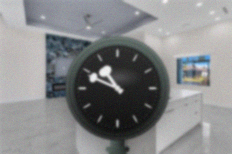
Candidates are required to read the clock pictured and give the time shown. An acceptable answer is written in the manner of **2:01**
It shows **10:49**
